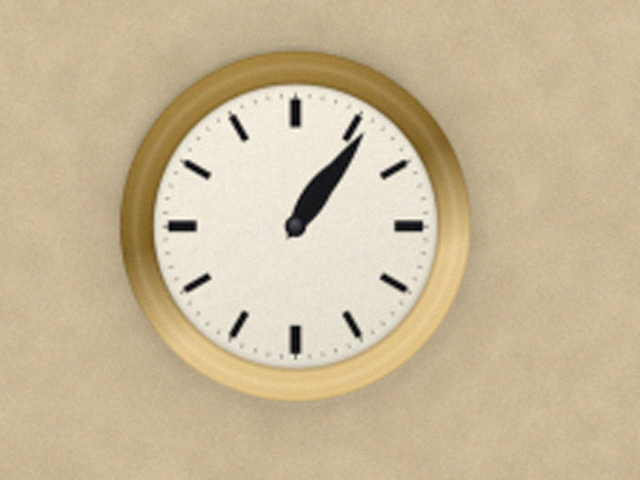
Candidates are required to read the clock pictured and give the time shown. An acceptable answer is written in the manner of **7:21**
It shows **1:06**
